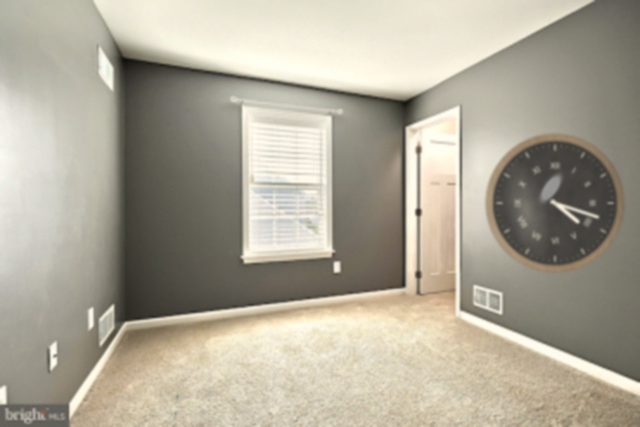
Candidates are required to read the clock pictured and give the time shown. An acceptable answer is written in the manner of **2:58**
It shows **4:18**
